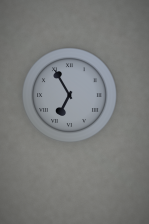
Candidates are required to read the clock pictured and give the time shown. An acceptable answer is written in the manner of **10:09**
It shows **6:55**
